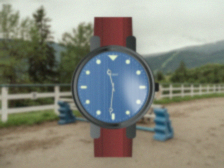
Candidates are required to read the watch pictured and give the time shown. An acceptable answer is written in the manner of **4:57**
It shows **11:31**
